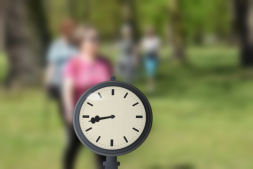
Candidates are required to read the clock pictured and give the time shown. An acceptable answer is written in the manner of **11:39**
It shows **8:43**
